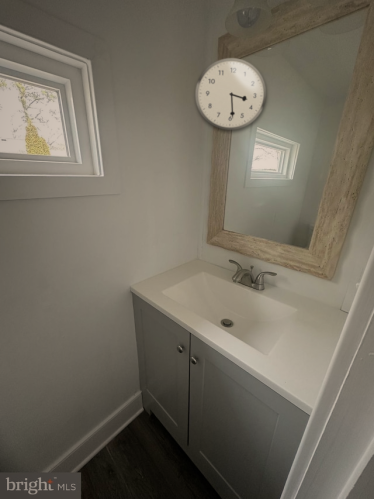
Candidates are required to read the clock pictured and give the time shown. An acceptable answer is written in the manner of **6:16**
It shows **3:29**
